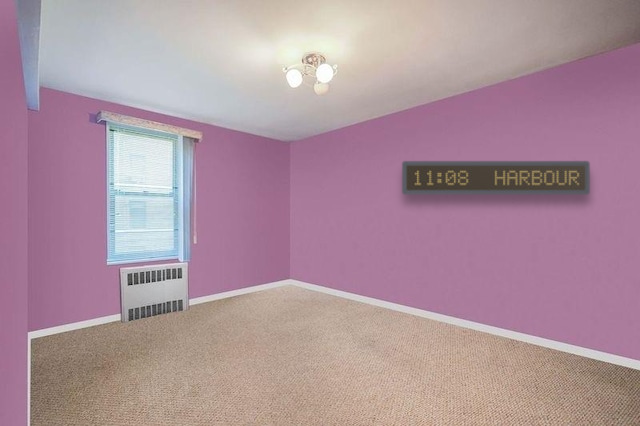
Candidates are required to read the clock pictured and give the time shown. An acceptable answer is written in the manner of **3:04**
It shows **11:08**
